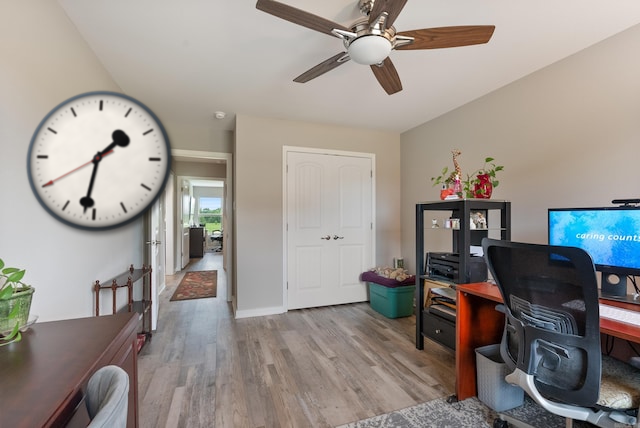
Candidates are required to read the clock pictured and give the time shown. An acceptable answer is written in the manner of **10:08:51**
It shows **1:31:40**
